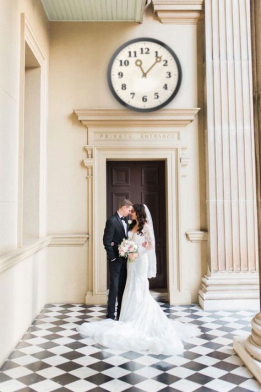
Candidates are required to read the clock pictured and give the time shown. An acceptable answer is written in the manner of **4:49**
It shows **11:07**
